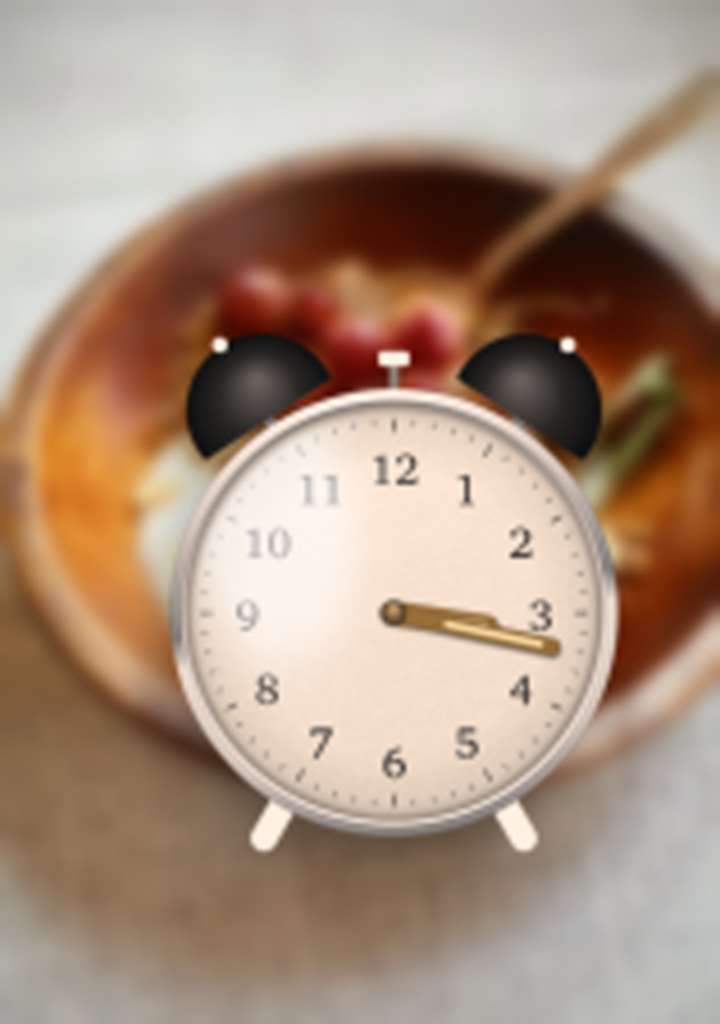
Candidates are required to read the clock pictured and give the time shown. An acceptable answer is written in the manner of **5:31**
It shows **3:17**
